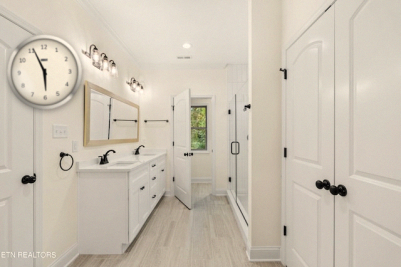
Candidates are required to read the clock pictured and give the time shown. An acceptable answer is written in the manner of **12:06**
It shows **5:56**
